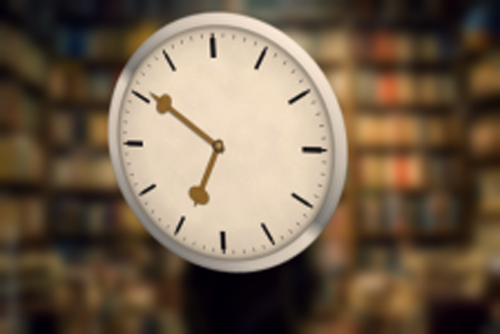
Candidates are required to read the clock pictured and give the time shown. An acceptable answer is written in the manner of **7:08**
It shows **6:51**
